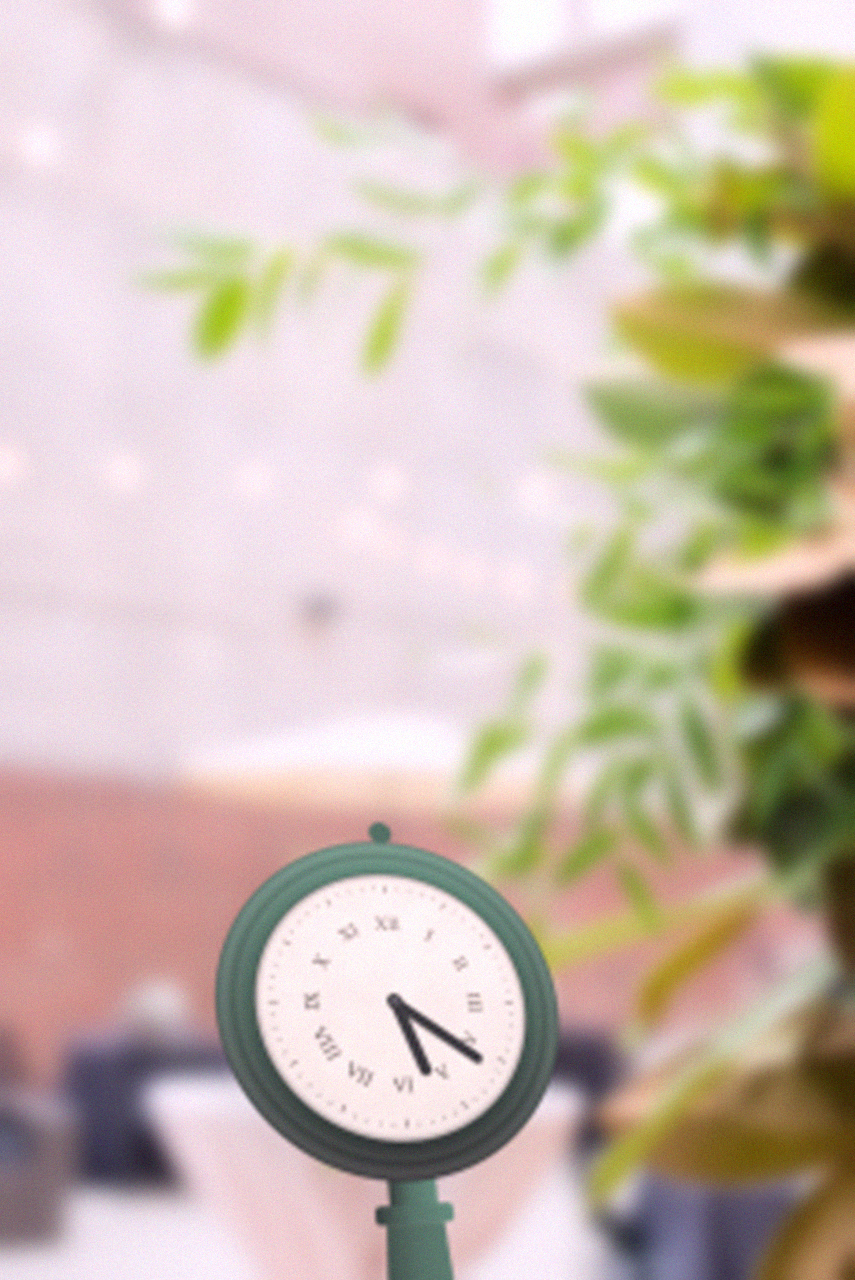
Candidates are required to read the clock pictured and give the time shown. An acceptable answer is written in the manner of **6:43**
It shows **5:21**
